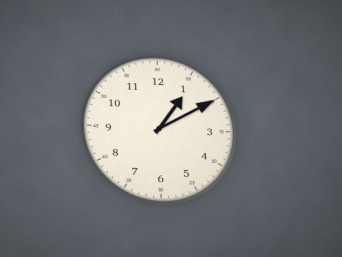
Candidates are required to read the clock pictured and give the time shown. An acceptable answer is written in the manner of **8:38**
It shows **1:10**
